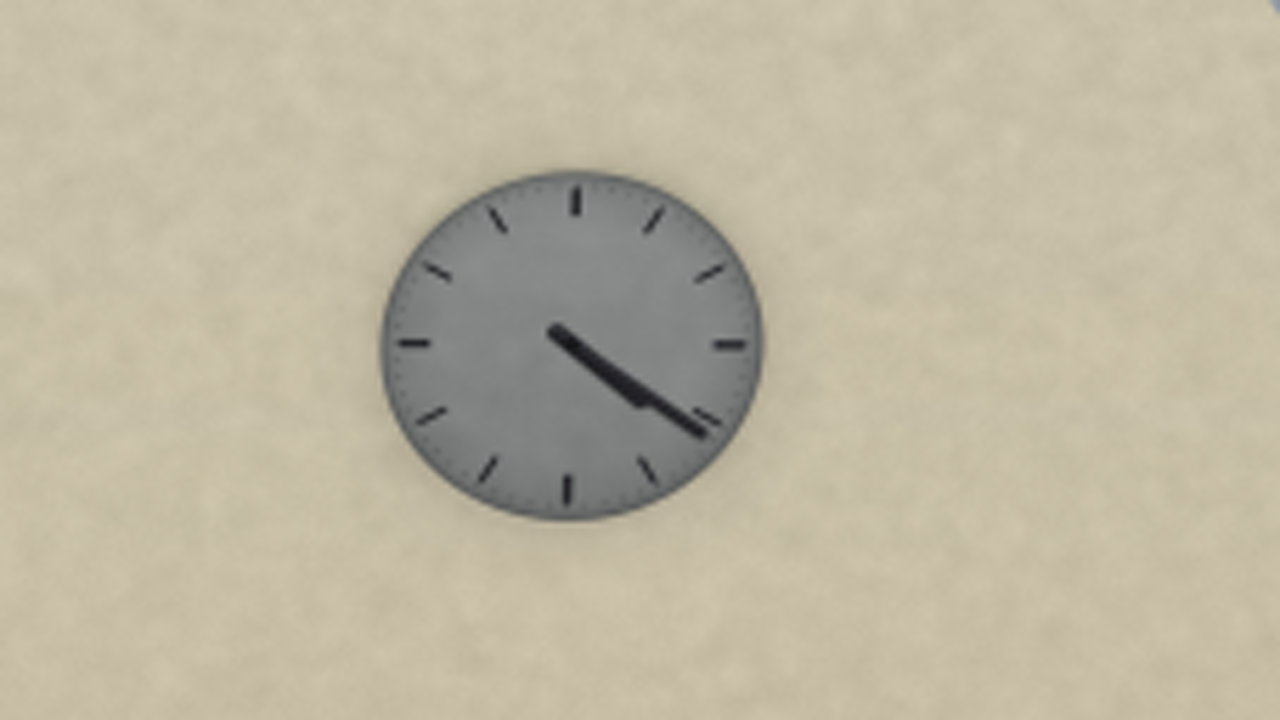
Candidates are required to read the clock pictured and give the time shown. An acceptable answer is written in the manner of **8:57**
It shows **4:21**
